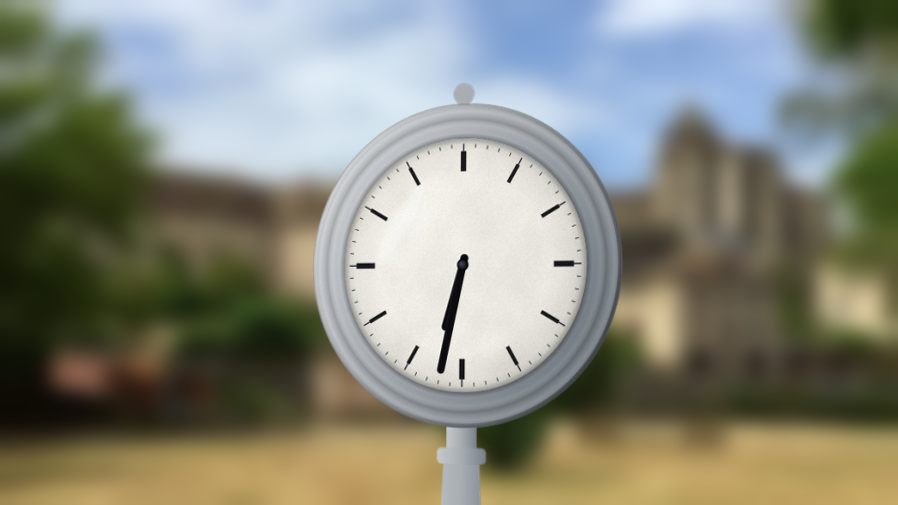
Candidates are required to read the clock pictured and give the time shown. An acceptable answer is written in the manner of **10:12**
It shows **6:32**
